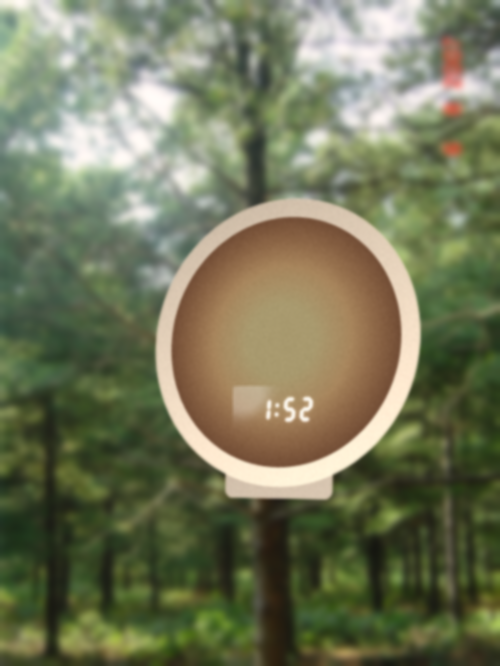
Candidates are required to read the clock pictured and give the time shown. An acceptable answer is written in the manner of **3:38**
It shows **1:52**
